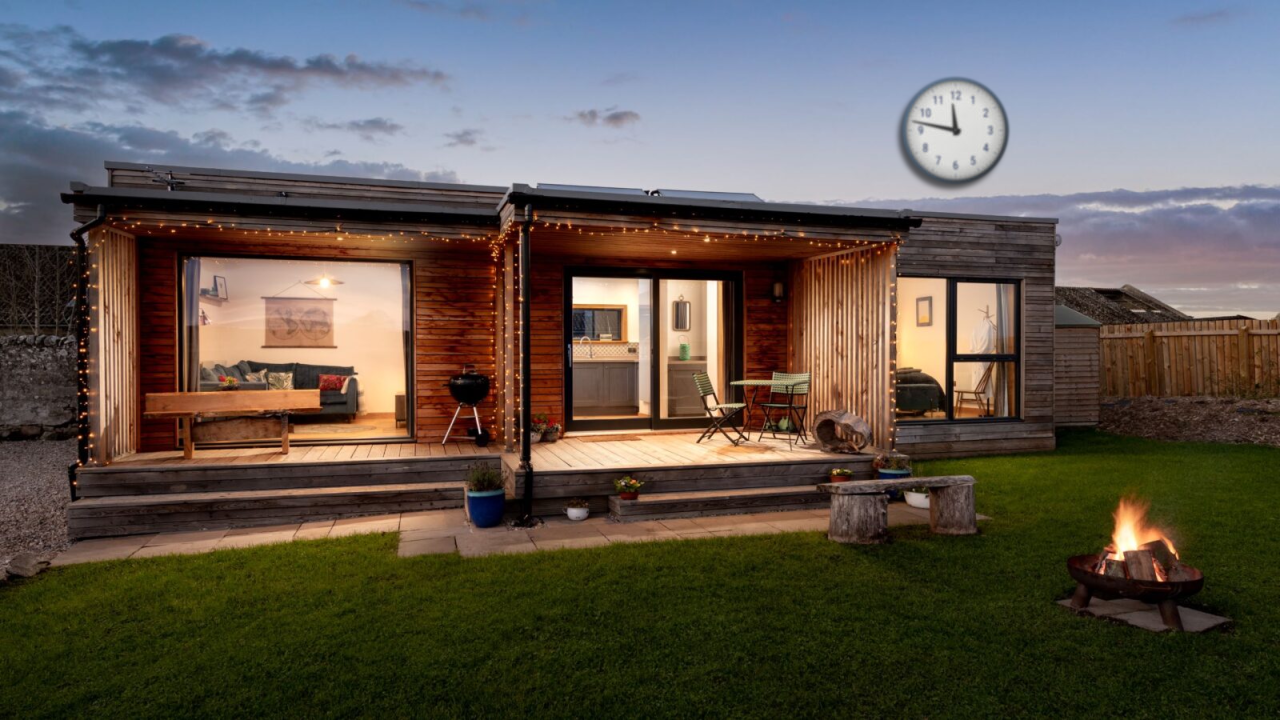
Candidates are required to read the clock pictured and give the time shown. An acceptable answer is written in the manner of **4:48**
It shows **11:47**
